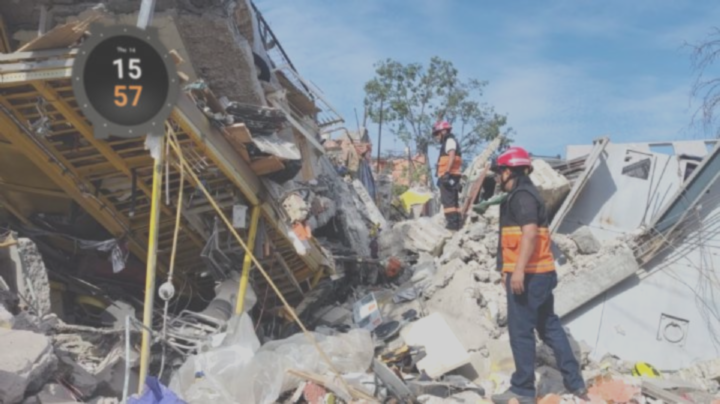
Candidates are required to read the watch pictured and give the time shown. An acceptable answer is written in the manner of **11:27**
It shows **15:57**
